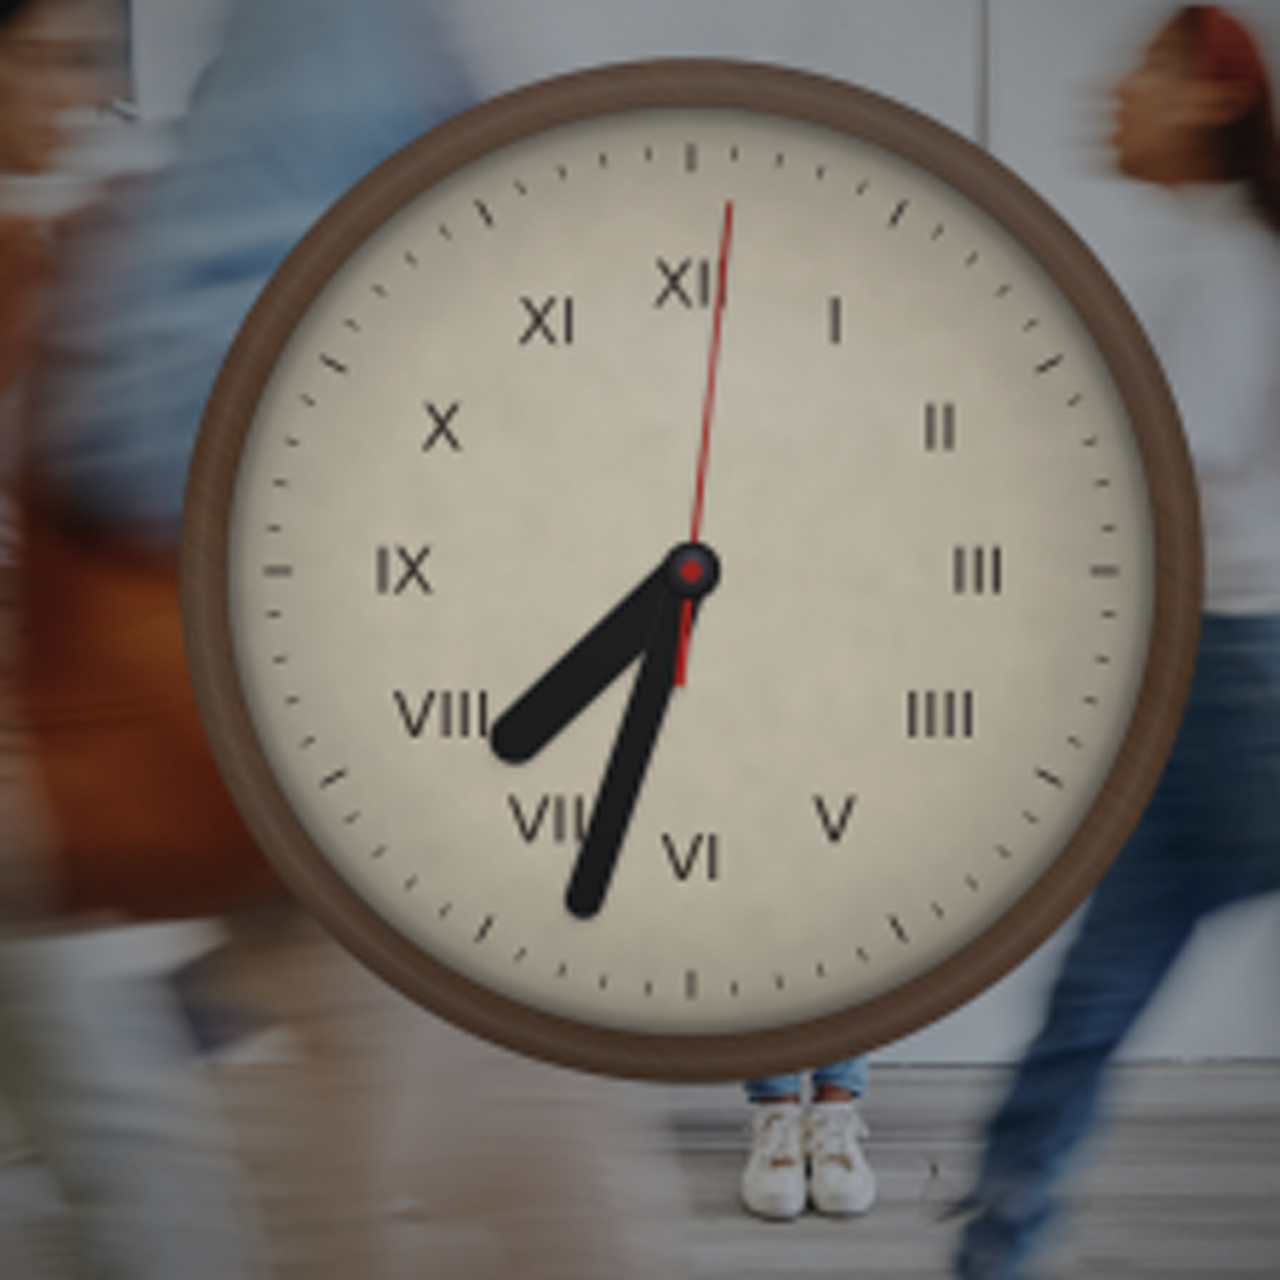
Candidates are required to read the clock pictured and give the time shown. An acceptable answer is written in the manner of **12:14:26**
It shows **7:33:01**
